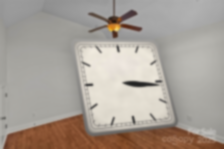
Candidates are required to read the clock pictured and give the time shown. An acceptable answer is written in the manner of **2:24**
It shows **3:16**
